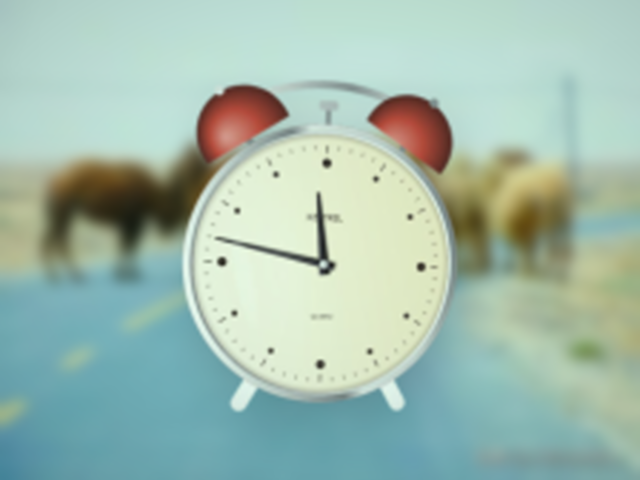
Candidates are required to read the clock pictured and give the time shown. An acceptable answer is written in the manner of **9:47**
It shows **11:47**
